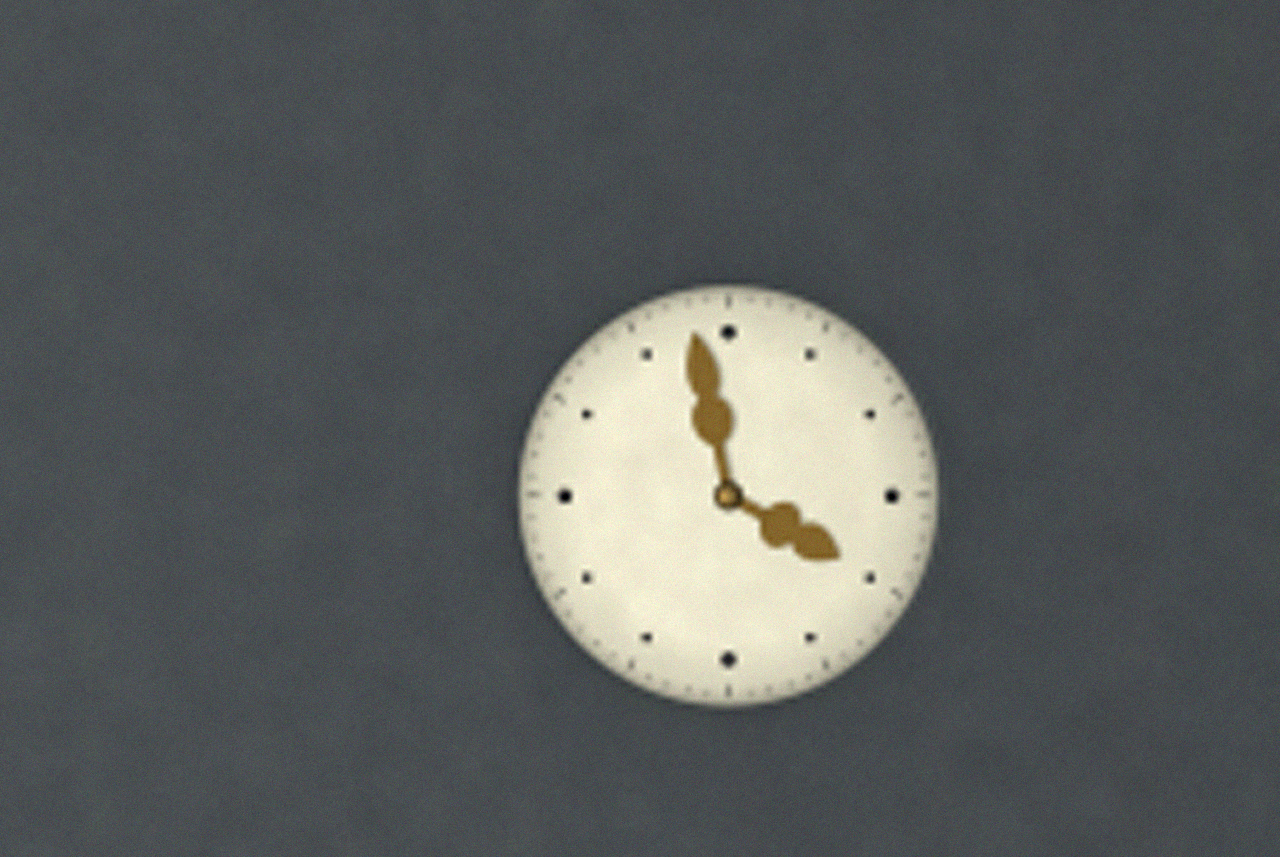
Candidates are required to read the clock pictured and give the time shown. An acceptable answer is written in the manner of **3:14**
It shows **3:58**
